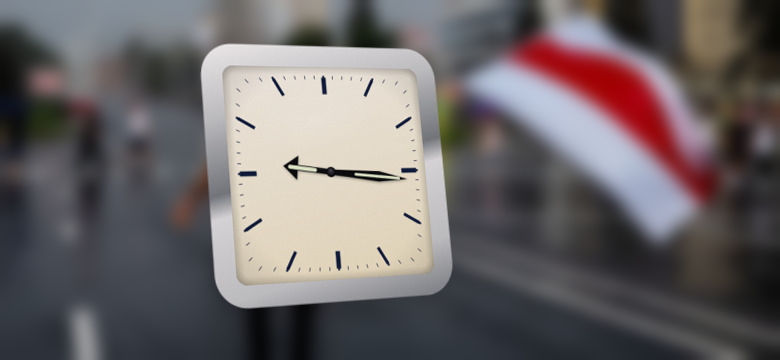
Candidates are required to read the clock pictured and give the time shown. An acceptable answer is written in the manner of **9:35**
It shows **9:16**
